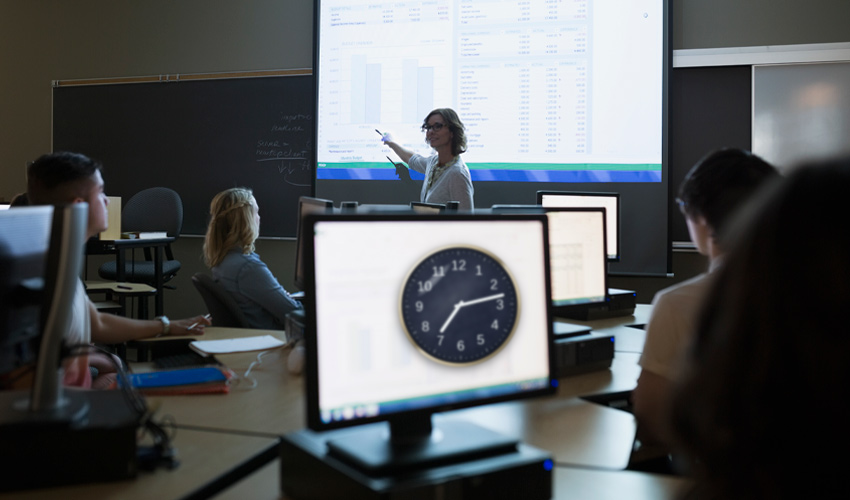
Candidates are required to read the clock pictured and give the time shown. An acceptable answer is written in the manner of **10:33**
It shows **7:13**
